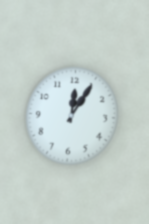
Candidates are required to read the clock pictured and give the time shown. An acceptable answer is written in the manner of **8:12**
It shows **12:05**
